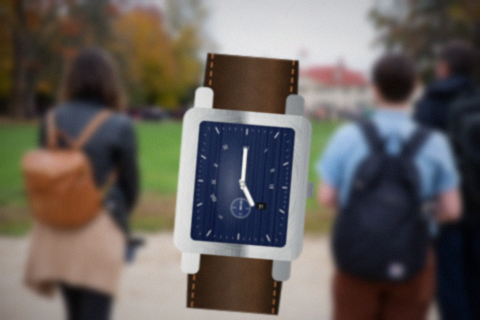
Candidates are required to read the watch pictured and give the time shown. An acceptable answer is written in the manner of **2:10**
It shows **5:00**
